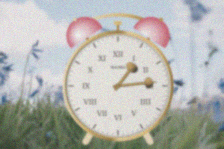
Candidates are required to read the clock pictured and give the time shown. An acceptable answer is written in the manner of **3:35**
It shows **1:14**
